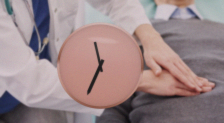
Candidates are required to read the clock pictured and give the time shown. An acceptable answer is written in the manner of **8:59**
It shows **11:34**
